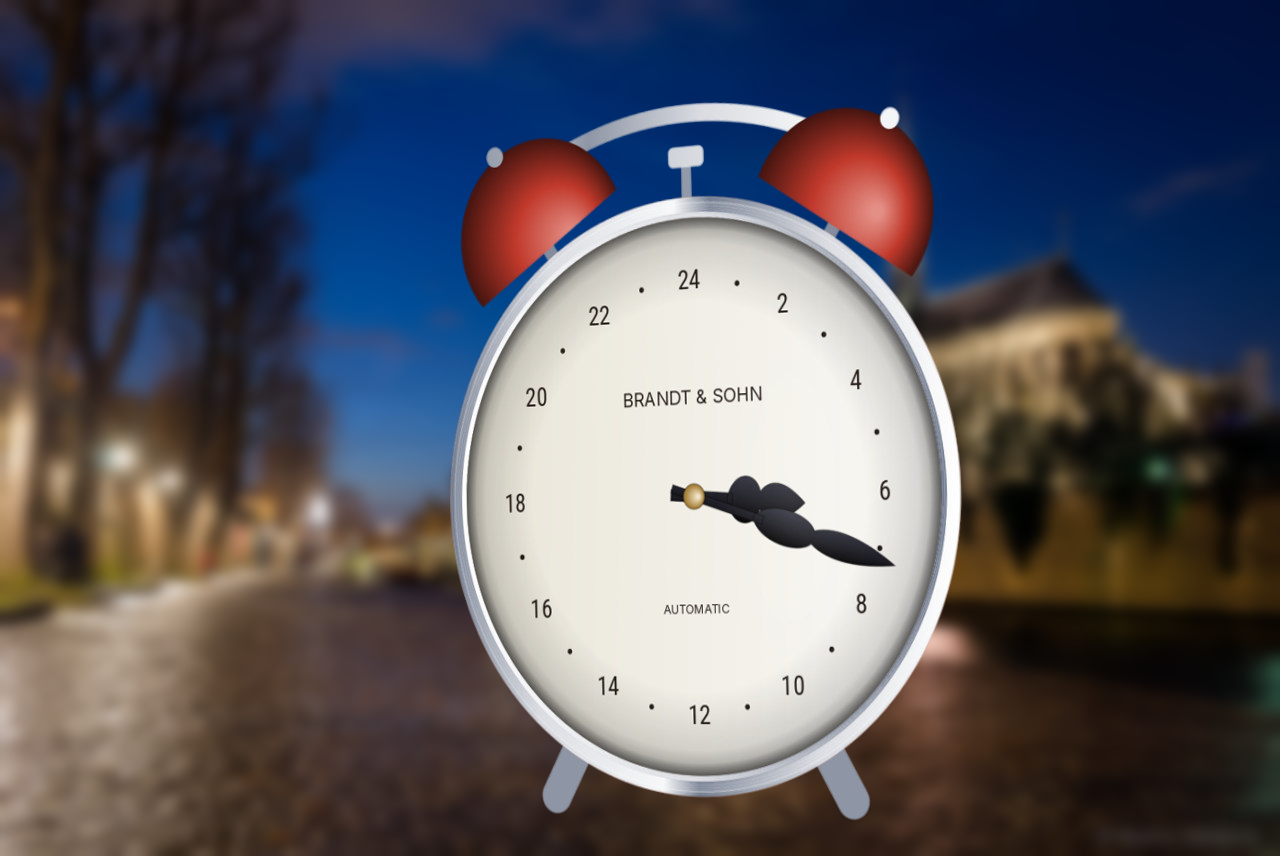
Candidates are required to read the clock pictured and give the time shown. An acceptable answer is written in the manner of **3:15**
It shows **6:18**
